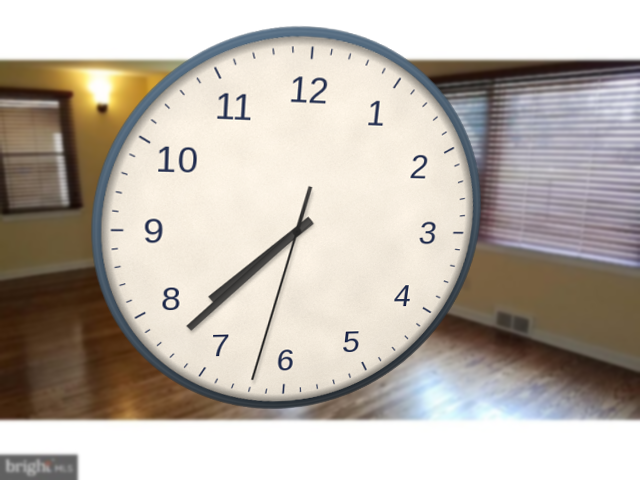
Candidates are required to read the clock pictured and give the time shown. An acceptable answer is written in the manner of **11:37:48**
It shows **7:37:32**
